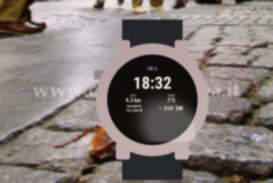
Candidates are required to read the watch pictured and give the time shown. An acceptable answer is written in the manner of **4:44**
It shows **18:32**
